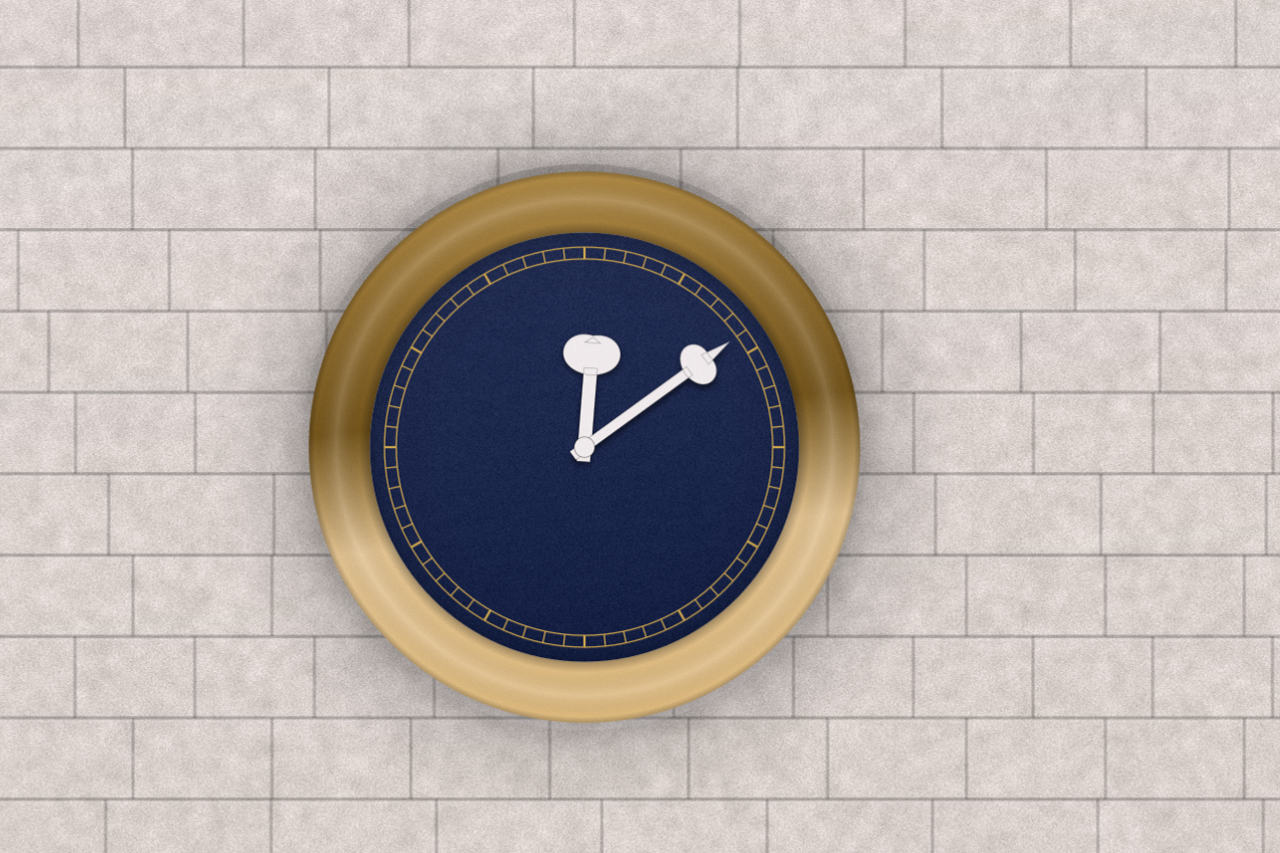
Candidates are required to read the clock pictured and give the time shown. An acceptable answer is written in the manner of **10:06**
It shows **12:09**
